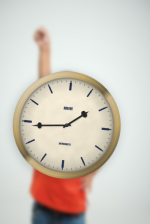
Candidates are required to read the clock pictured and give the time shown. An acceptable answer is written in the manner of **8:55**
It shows **1:44**
